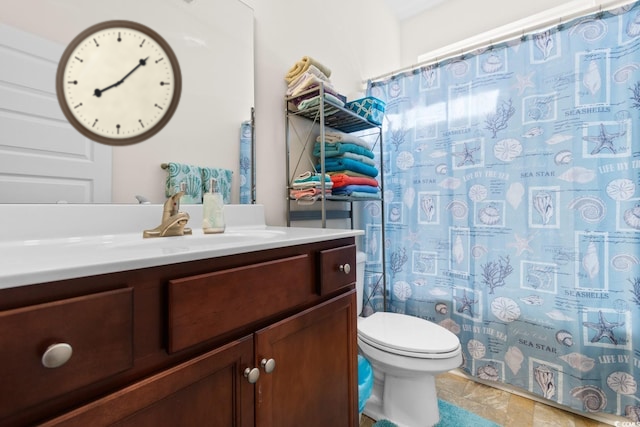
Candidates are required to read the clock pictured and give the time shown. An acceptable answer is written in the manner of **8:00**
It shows **8:08**
